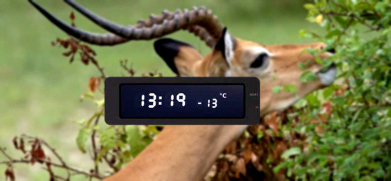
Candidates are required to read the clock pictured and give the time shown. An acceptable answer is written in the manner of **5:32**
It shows **13:19**
